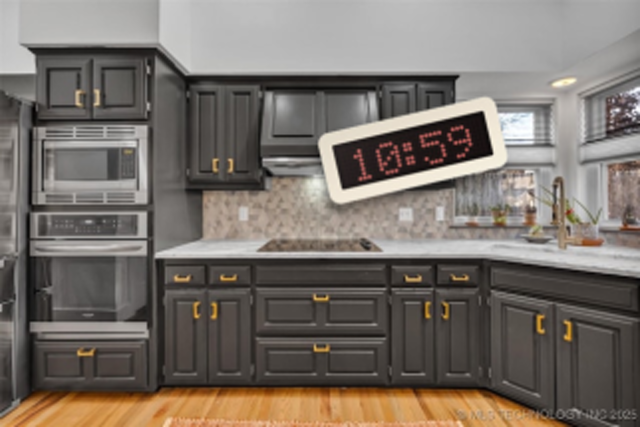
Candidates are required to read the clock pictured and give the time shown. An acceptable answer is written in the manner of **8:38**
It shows **10:59**
